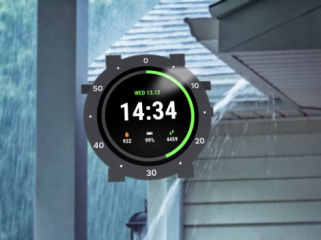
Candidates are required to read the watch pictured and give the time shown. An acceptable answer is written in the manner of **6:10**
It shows **14:34**
